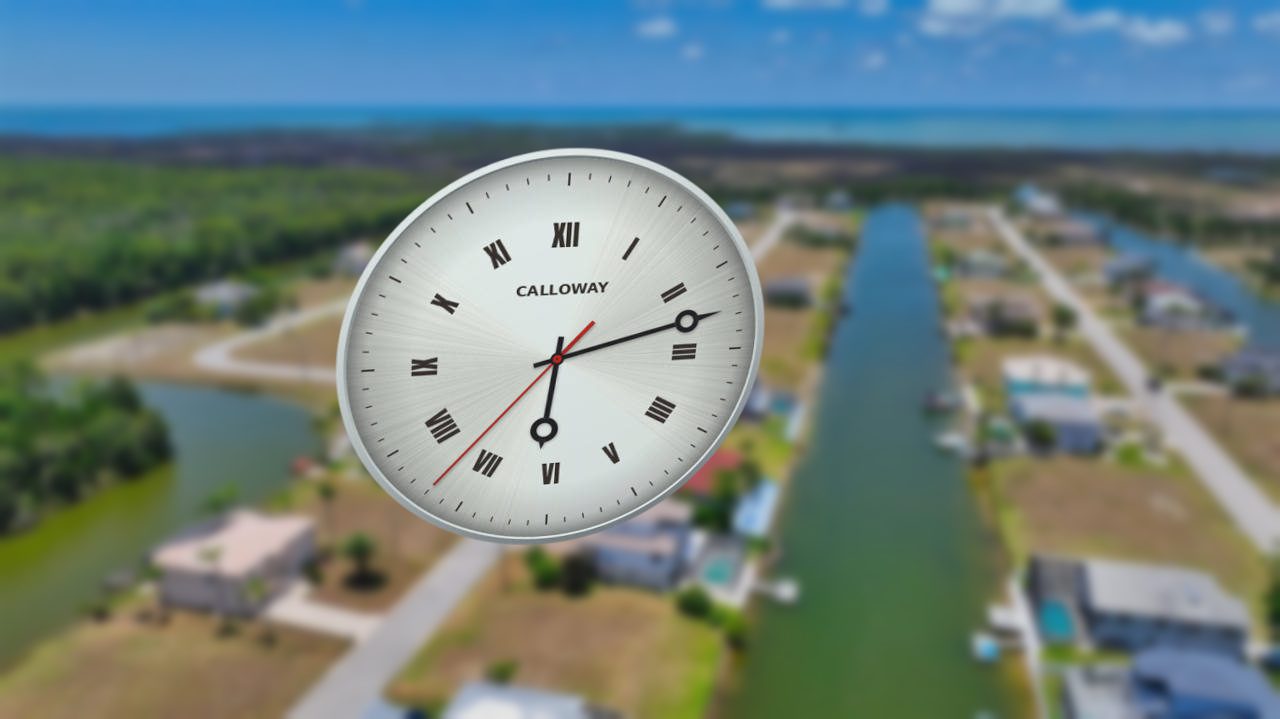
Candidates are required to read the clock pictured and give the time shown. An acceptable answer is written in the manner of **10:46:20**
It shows **6:12:37**
